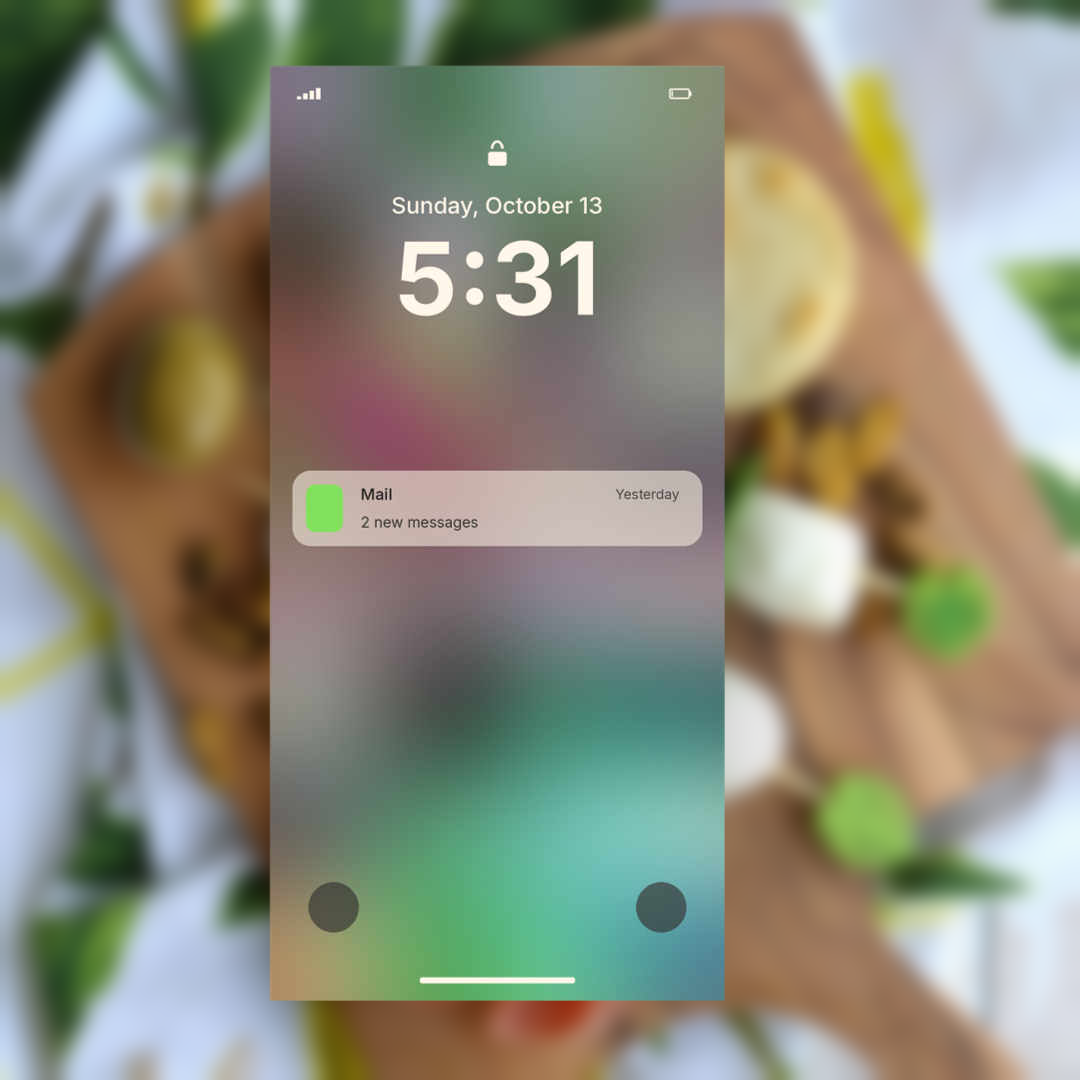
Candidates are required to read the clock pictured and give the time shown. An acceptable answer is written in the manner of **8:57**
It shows **5:31**
